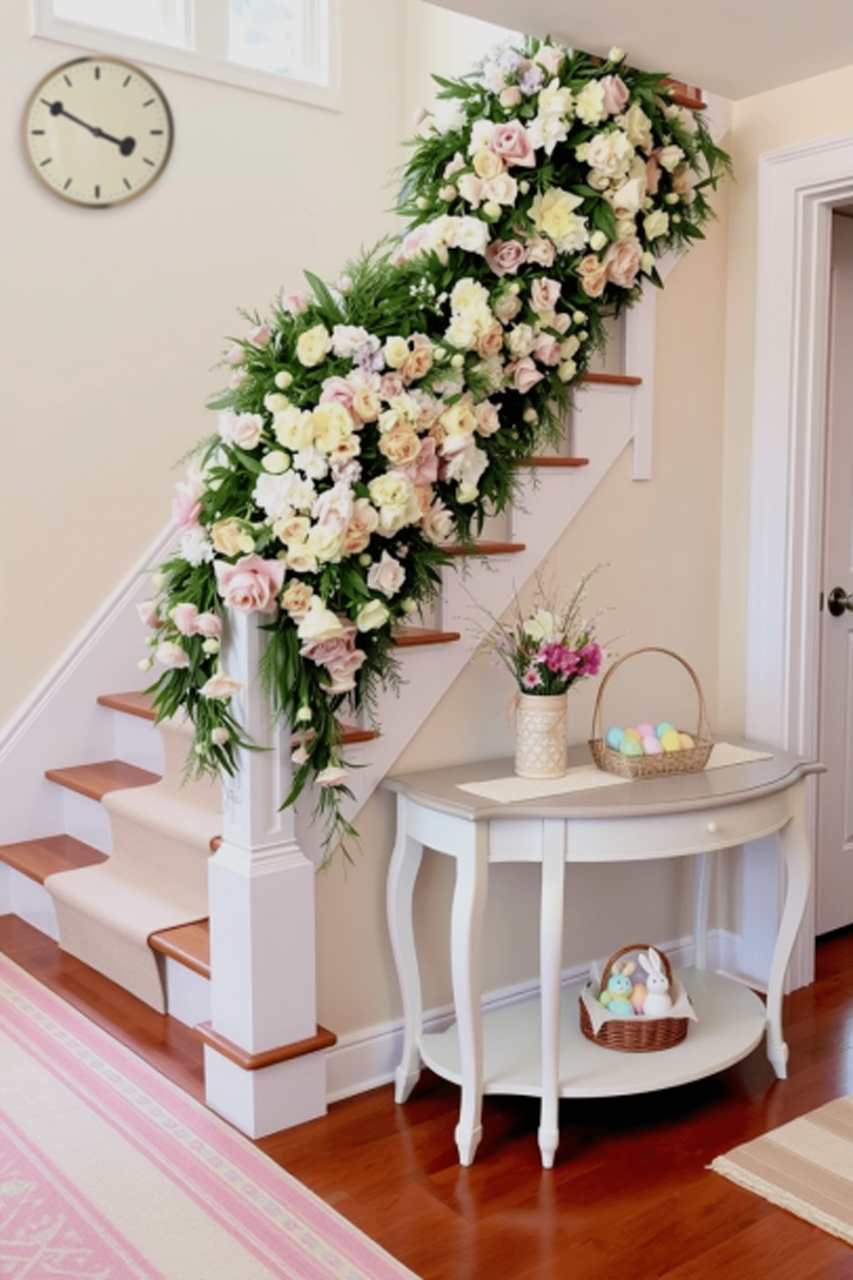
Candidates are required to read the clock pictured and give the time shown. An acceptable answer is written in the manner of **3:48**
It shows **3:50**
